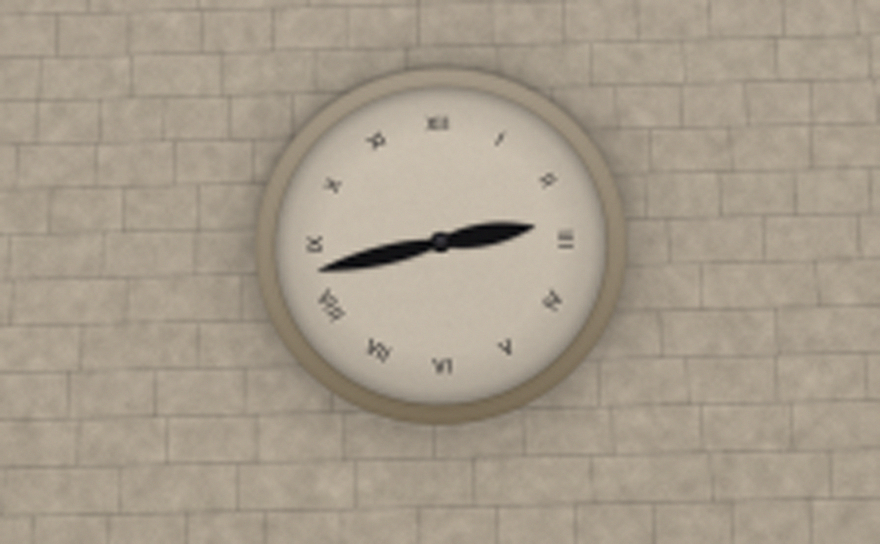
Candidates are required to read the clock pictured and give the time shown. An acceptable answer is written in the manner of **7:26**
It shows **2:43**
